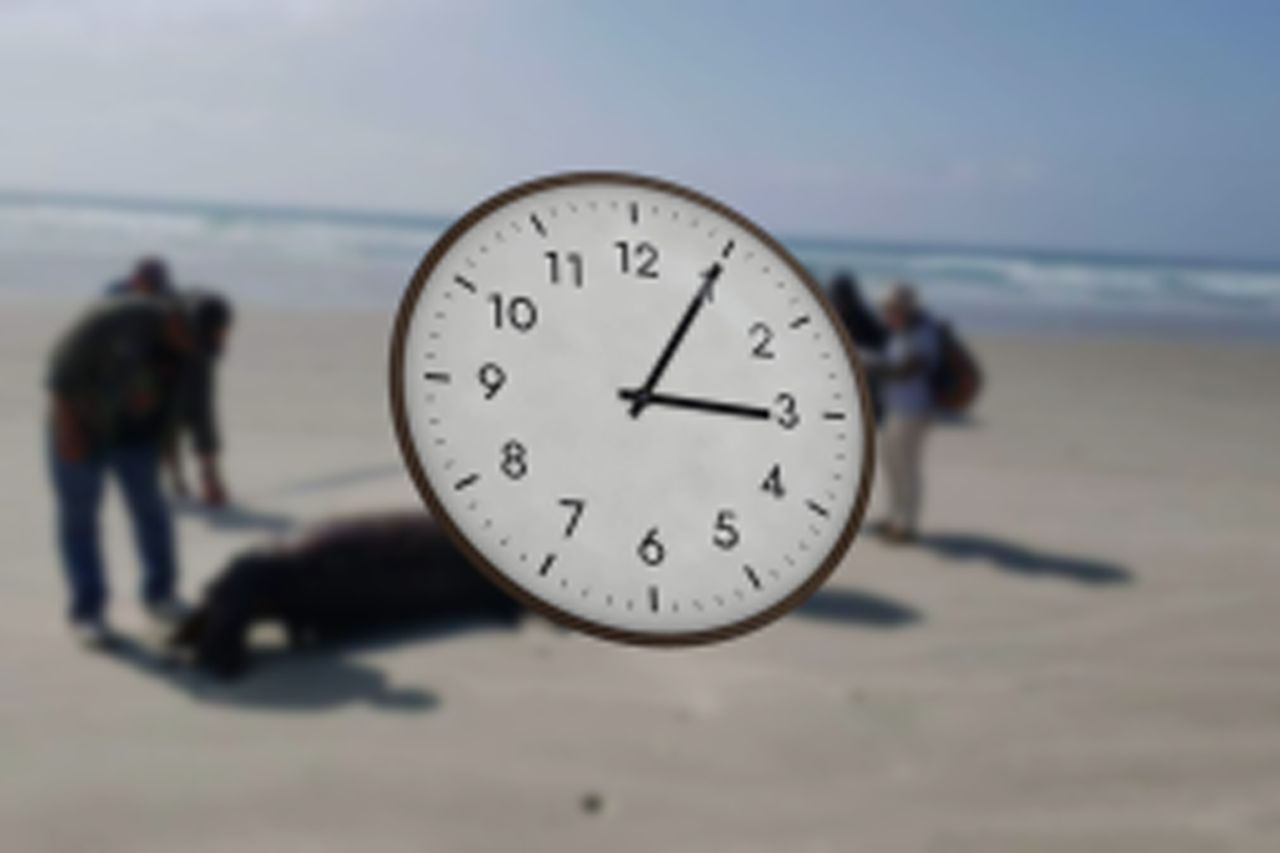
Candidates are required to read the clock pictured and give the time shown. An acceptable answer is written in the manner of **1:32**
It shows **3:05**
